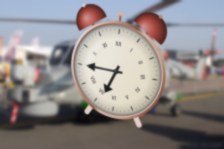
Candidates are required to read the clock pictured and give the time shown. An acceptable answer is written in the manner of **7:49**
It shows **6:45**
